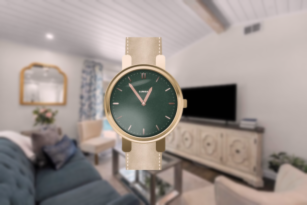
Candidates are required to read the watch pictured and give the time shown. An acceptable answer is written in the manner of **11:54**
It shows **12:54**
